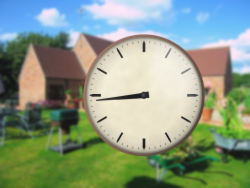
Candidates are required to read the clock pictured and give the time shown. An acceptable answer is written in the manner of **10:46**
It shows **8:44**
